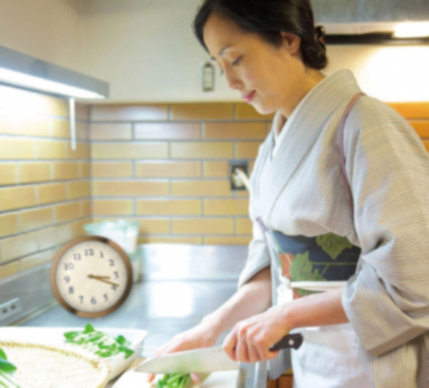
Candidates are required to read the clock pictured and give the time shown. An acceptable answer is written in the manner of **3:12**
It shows **3:19**
